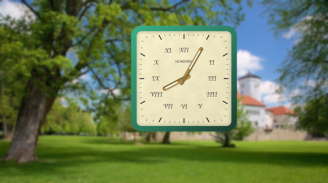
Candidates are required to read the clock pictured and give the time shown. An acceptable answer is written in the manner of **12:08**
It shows **8:05**
